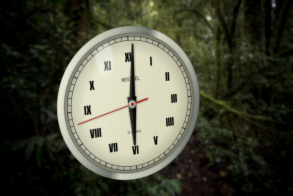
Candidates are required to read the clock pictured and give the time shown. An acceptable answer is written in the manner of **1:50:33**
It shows **6:00:43**
